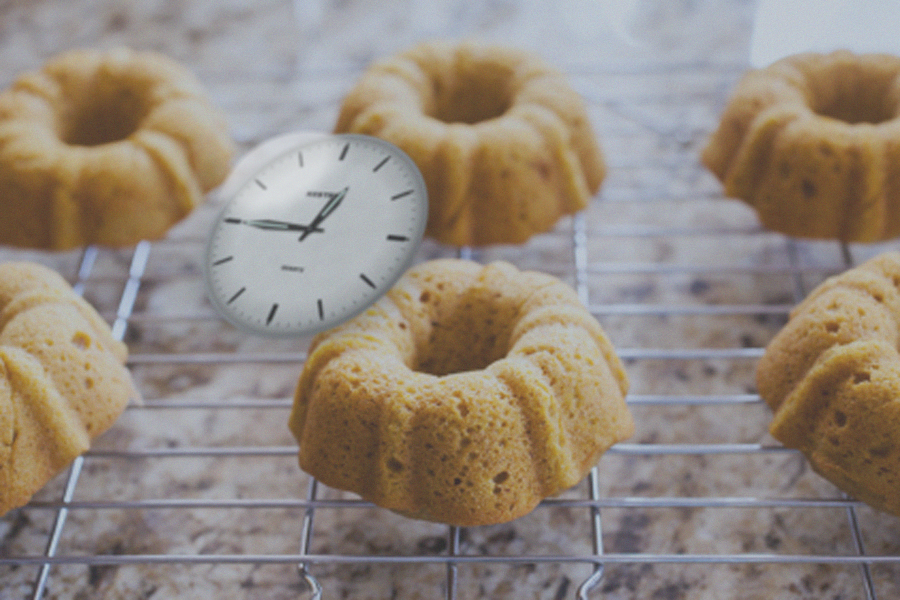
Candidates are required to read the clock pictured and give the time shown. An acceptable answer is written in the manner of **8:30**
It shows **12:45**
